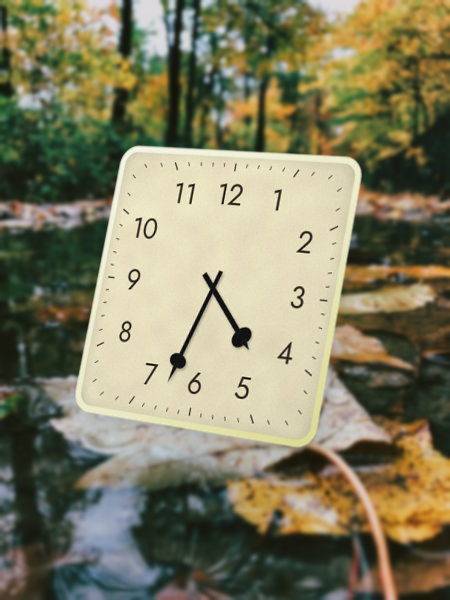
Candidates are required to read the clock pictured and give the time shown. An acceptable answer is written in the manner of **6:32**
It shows **4:33**
